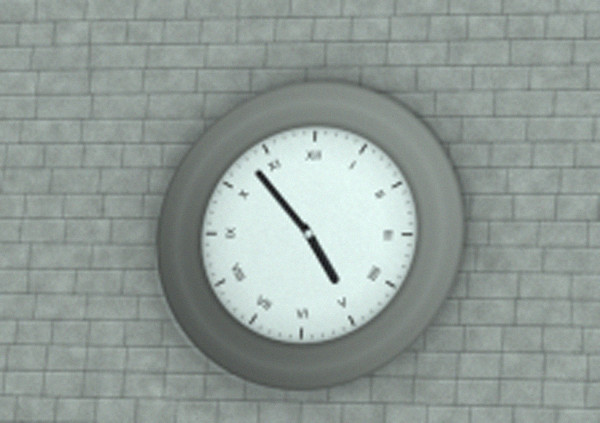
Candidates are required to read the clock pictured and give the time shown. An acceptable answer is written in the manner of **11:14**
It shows **4:53**
